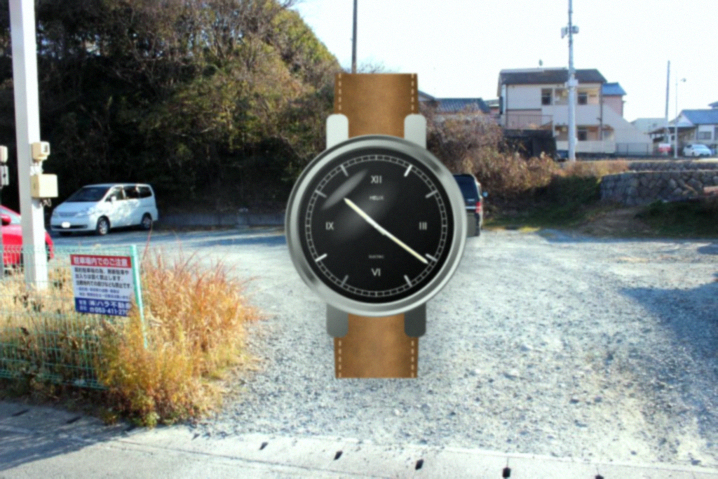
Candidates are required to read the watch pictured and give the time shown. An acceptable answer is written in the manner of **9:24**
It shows **10:21**
